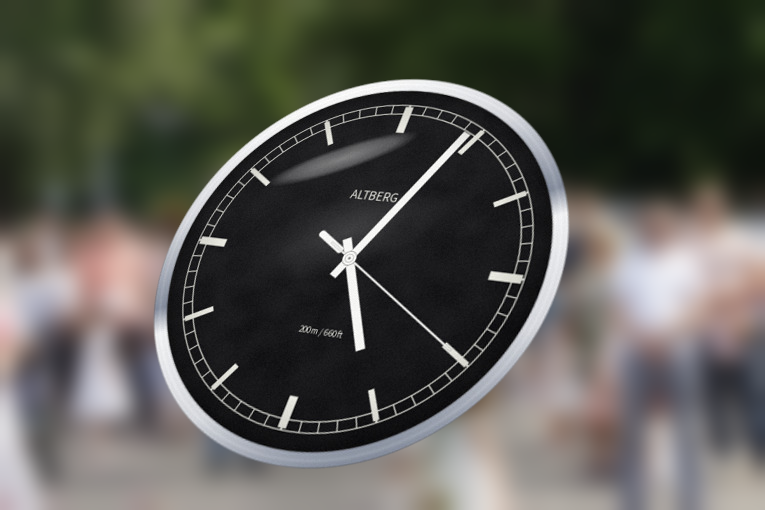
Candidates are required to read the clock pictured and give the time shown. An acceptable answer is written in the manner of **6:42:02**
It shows **5:04:20**
